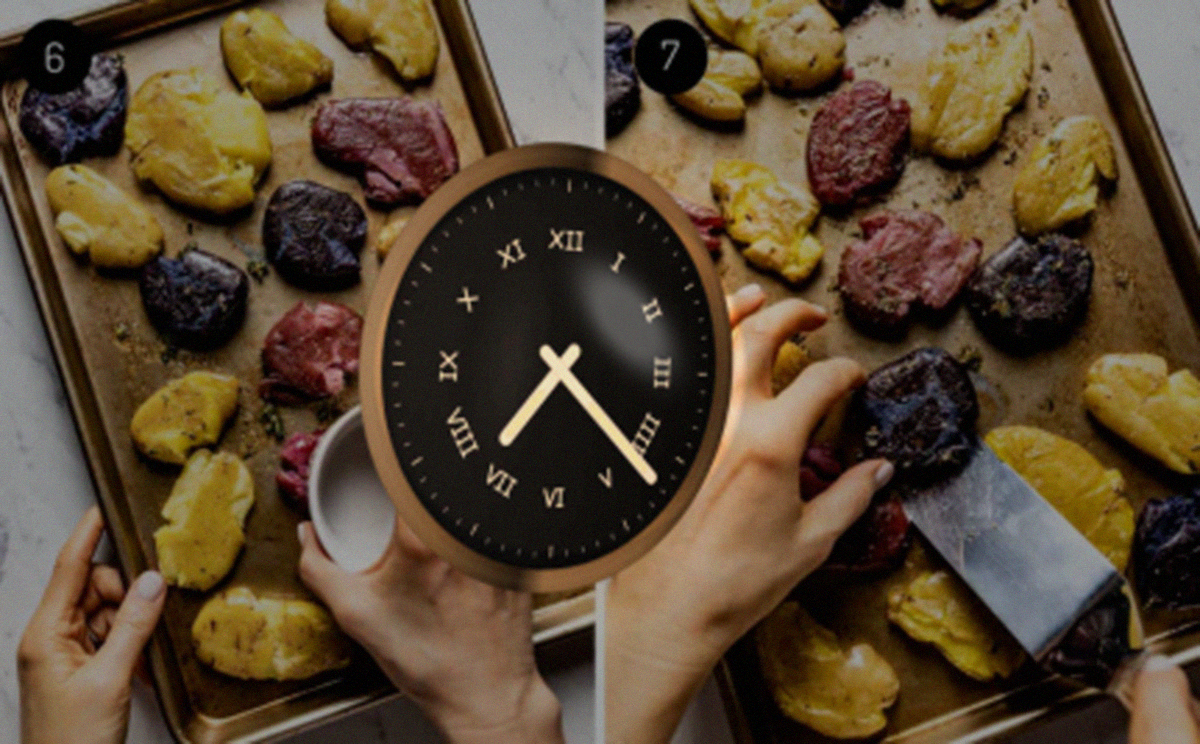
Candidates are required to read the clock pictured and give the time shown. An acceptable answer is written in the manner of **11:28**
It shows **7:22**
